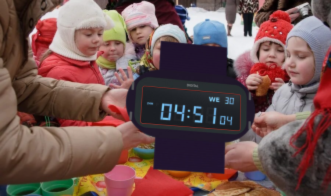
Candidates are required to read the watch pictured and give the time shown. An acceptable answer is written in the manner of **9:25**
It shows **4:51**
